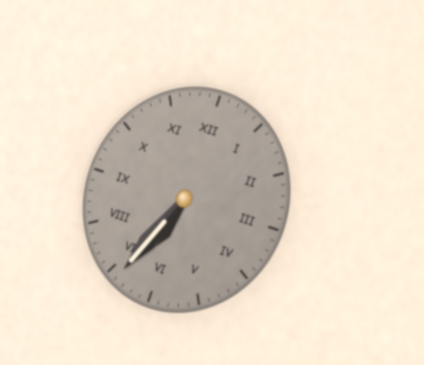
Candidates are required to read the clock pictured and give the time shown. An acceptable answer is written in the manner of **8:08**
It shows **6:34**
